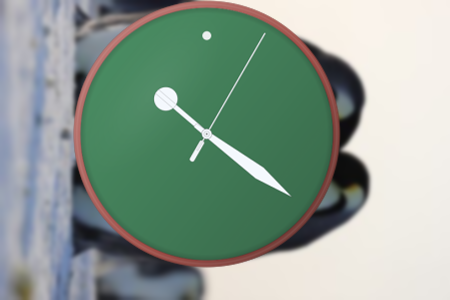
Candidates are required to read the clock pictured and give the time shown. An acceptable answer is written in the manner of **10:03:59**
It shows **10:21:05**
